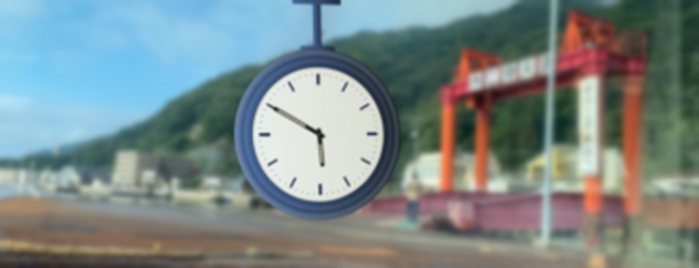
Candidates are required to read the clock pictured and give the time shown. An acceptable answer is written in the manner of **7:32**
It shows **5:50**
